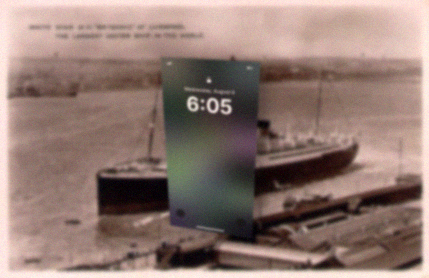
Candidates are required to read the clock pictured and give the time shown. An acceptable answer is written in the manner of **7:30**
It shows **6:05**
